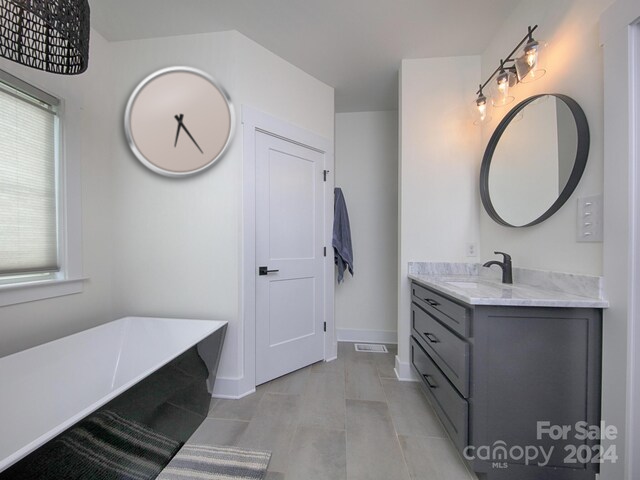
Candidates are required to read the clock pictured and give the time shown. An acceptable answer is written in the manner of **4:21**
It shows **6:24**
